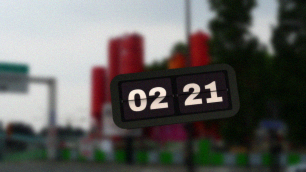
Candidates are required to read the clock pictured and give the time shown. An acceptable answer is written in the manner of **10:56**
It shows **2:21**
